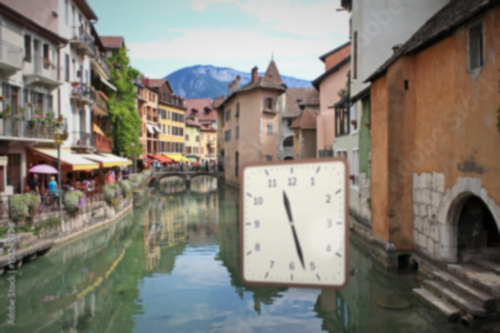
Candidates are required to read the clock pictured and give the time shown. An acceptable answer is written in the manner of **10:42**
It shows **11:27**
